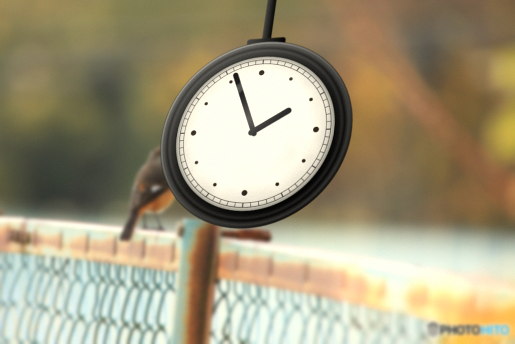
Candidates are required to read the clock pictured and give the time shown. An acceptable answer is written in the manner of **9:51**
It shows **1:56**
